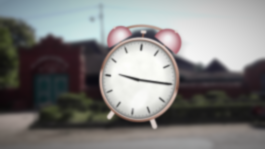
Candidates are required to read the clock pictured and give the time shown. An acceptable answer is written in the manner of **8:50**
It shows **9:15**
